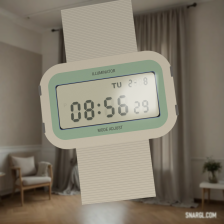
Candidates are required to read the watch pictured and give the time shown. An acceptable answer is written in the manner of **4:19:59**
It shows **8:56:29**
